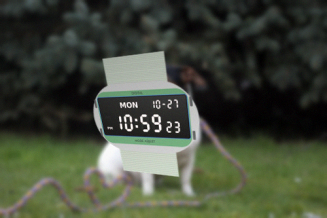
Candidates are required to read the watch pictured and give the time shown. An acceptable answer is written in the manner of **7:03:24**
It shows **10:59:23**
